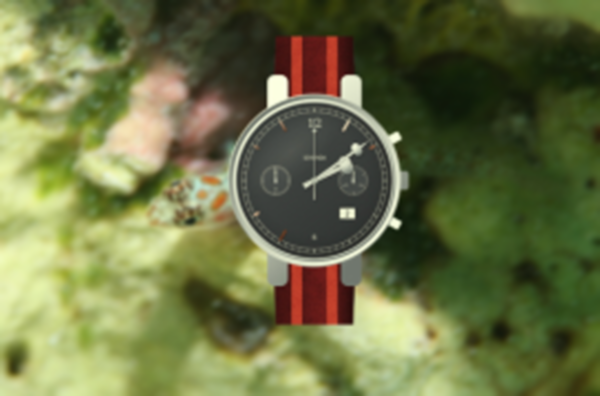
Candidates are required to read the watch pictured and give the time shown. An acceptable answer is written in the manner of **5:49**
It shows **2:09**
